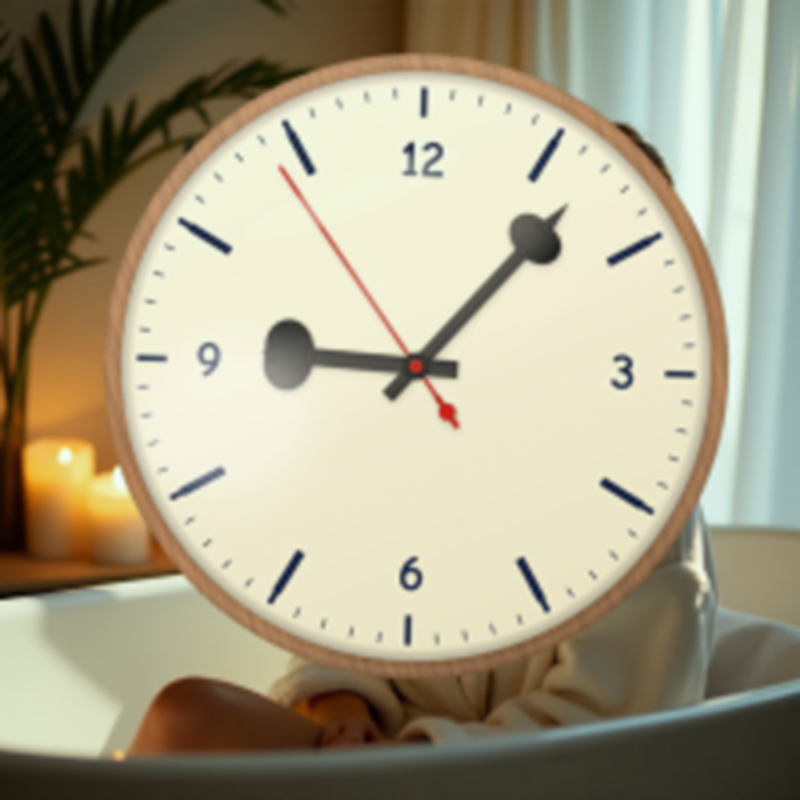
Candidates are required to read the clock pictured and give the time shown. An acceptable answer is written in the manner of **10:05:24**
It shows **9:06:54**
